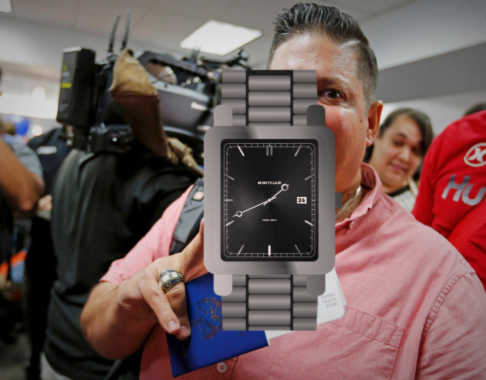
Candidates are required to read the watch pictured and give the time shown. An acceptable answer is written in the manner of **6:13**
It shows **1:41**
